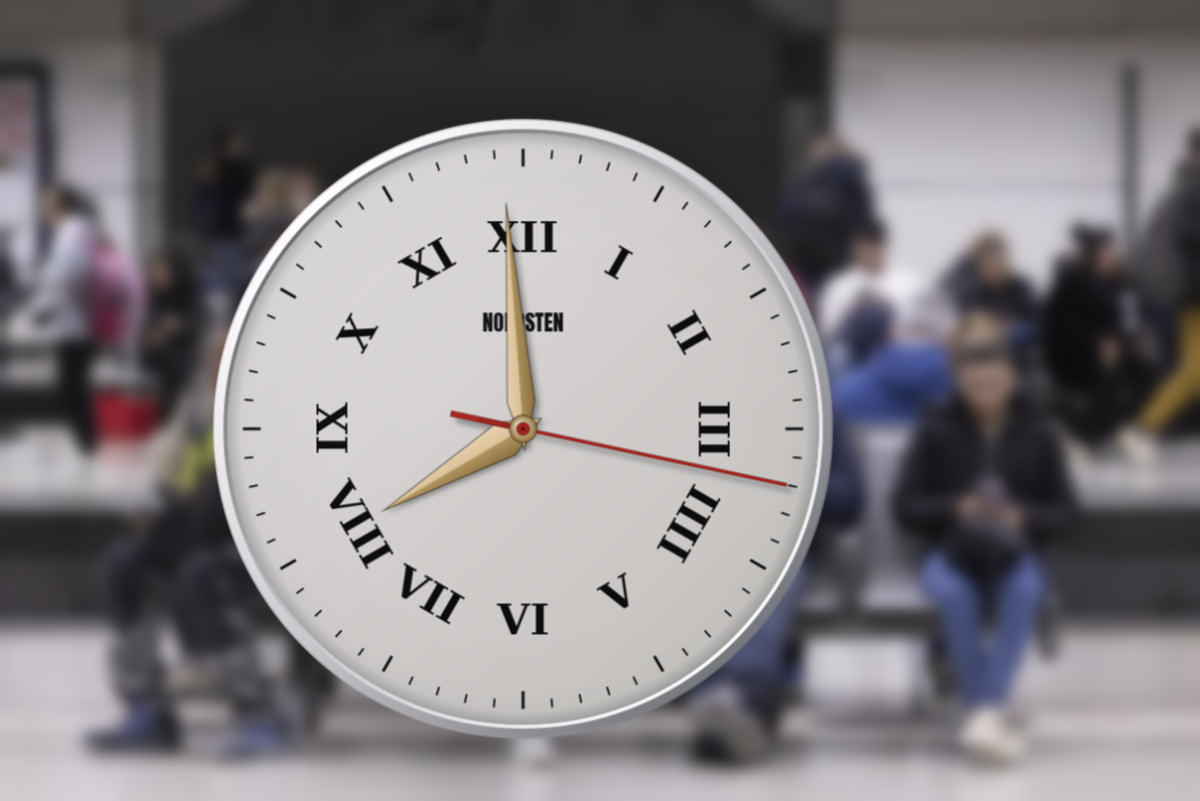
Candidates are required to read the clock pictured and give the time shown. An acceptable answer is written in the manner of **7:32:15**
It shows **7:59:17**
